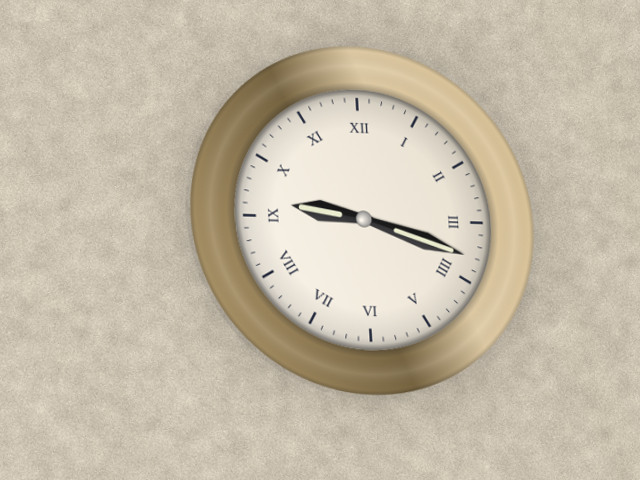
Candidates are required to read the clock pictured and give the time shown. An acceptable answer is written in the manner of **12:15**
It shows **9:18**
